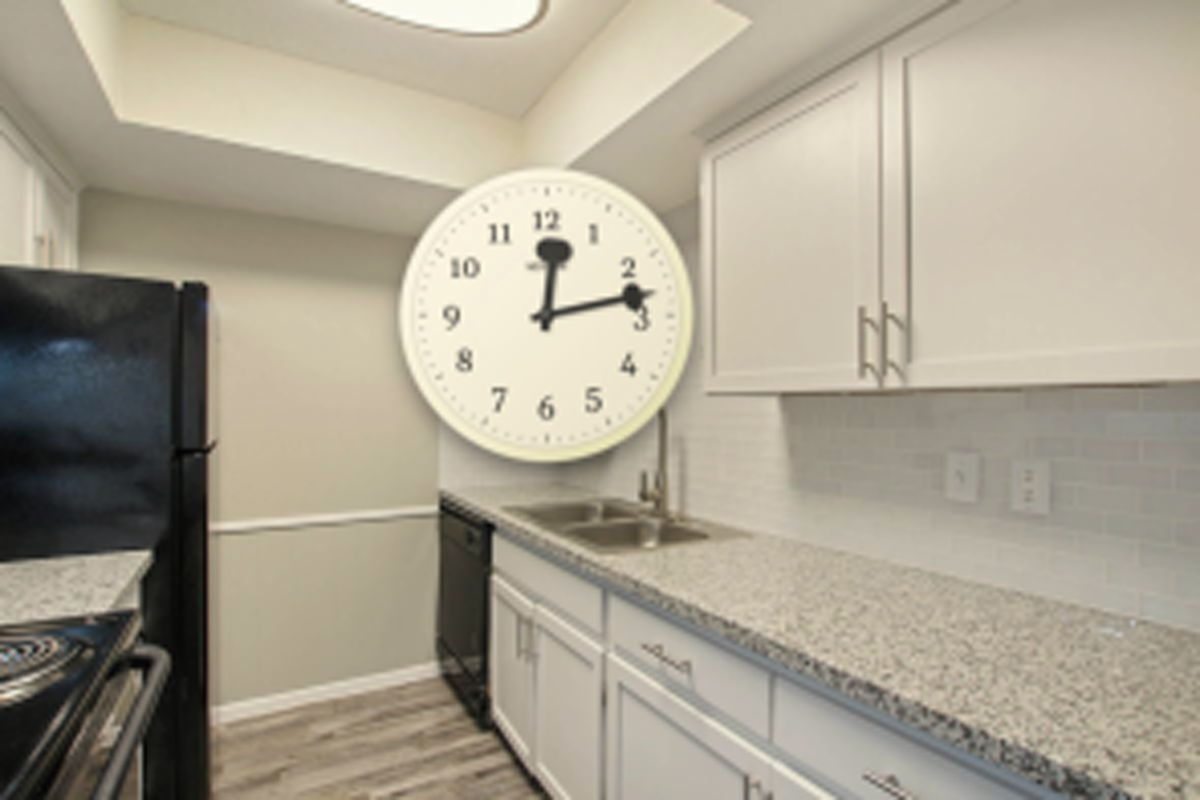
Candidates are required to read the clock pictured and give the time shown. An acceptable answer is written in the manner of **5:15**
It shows **12:13**
